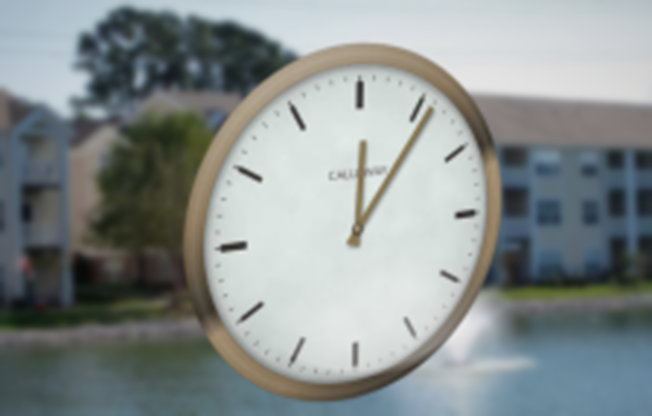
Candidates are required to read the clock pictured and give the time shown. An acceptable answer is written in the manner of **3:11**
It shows **12:06**
